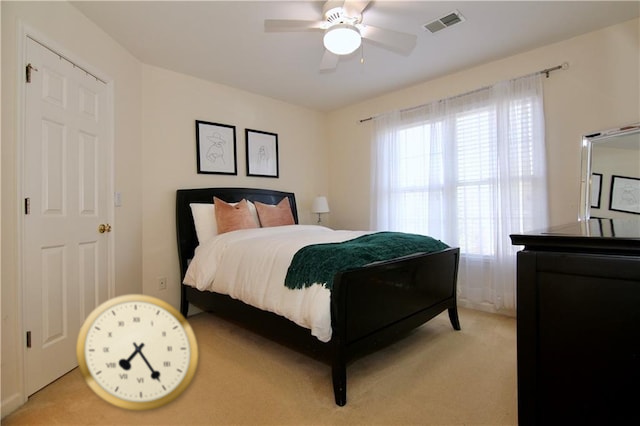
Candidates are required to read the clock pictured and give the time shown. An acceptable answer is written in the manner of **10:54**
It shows **7:25**
